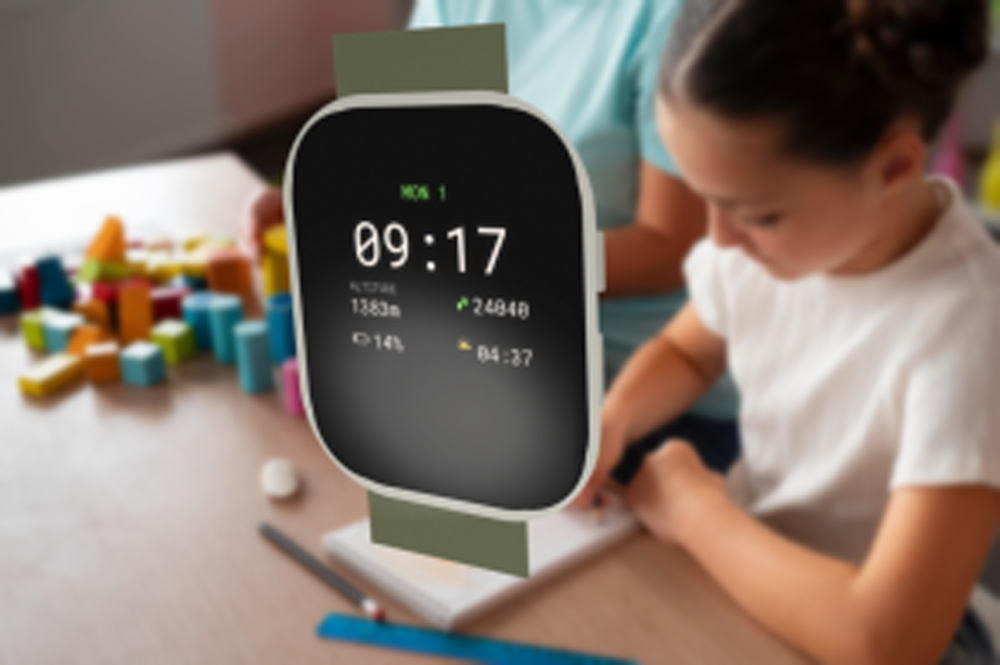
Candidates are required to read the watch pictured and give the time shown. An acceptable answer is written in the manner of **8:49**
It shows **9:17**
